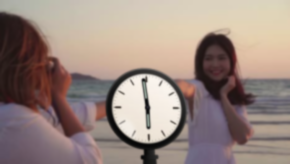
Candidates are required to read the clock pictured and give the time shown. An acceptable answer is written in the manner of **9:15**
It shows **5:59**
